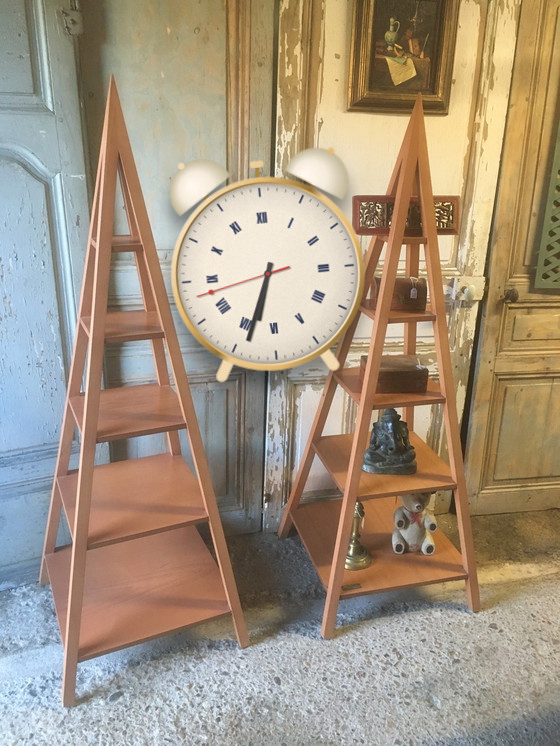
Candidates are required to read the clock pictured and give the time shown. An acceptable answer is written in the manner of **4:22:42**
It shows **6:33:43**
